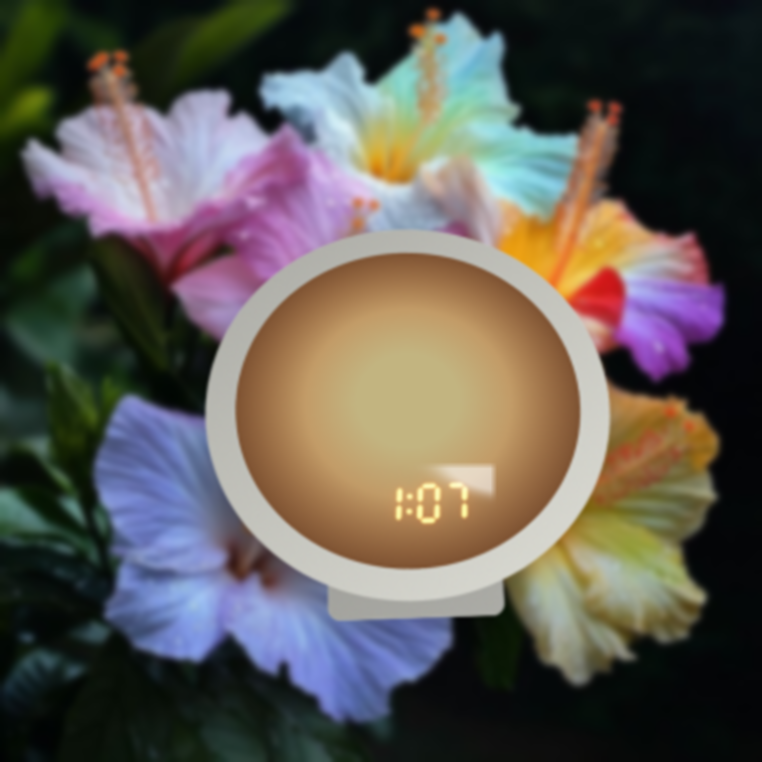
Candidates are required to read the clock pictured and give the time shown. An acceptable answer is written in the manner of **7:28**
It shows **1:07**
